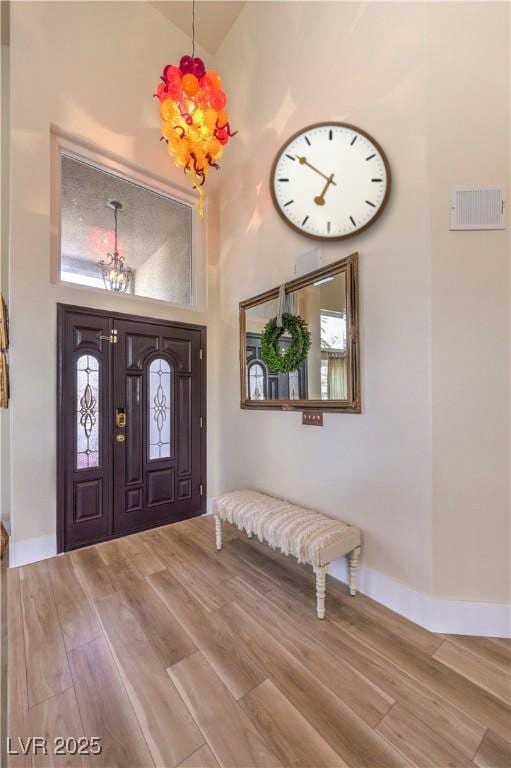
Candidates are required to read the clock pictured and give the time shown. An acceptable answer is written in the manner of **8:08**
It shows **6:51**
